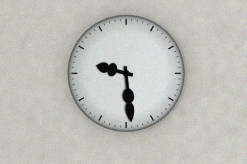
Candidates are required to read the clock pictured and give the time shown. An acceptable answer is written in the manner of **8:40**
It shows **9:29**
